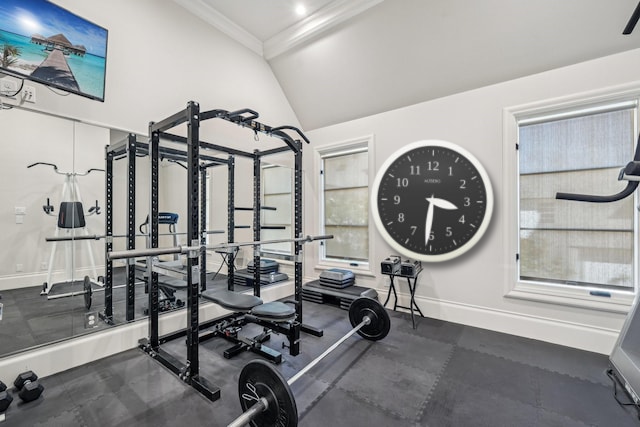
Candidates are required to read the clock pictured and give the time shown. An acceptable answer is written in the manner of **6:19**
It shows **3:31**
